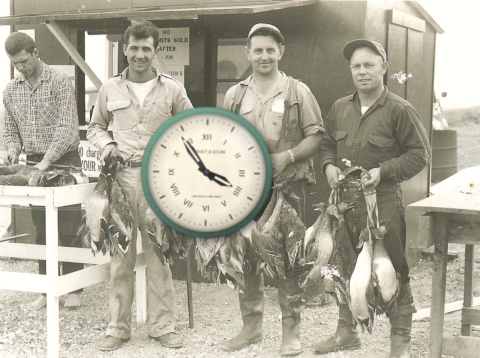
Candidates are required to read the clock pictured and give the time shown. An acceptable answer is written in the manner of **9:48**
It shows **3:54**
